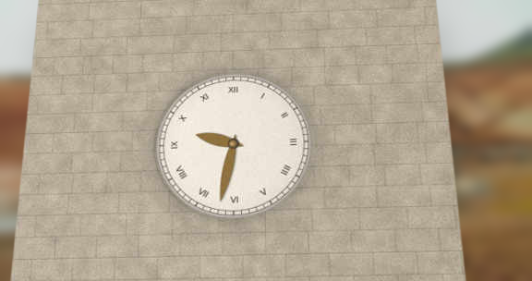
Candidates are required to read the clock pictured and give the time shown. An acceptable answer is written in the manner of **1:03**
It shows **9:32**
